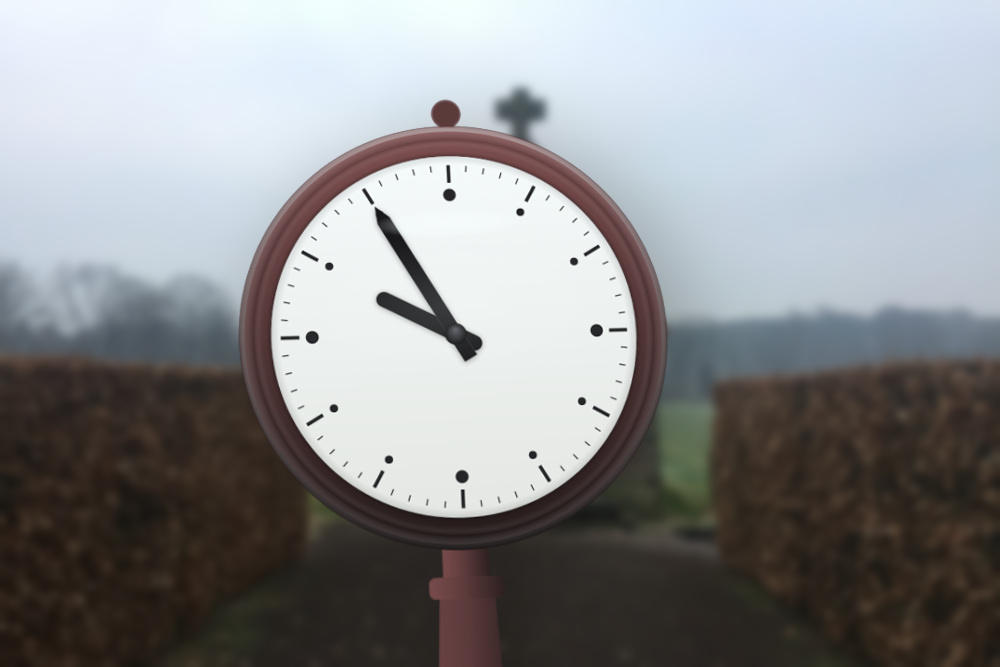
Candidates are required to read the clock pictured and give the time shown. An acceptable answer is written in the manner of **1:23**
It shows **9:55**
